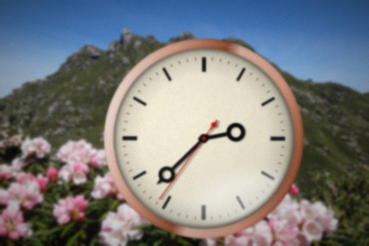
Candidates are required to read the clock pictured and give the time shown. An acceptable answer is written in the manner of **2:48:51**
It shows **2:37:36**
